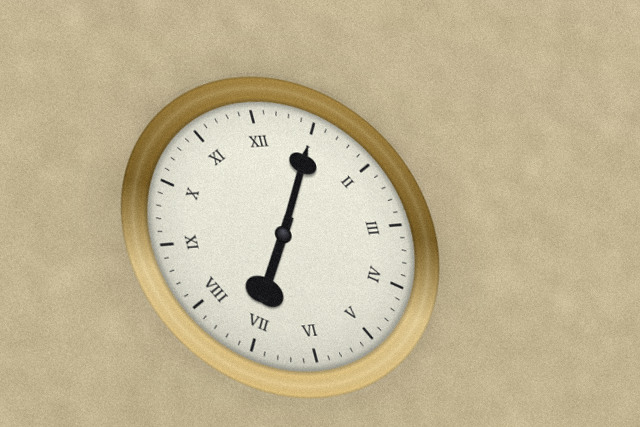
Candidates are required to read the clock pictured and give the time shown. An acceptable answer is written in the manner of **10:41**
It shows **7:05**
